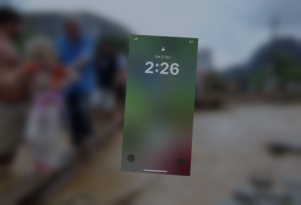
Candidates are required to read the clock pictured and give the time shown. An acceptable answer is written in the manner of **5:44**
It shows **2:26**
